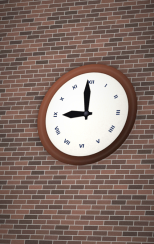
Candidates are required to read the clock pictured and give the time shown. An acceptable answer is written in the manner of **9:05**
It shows **8:59**
